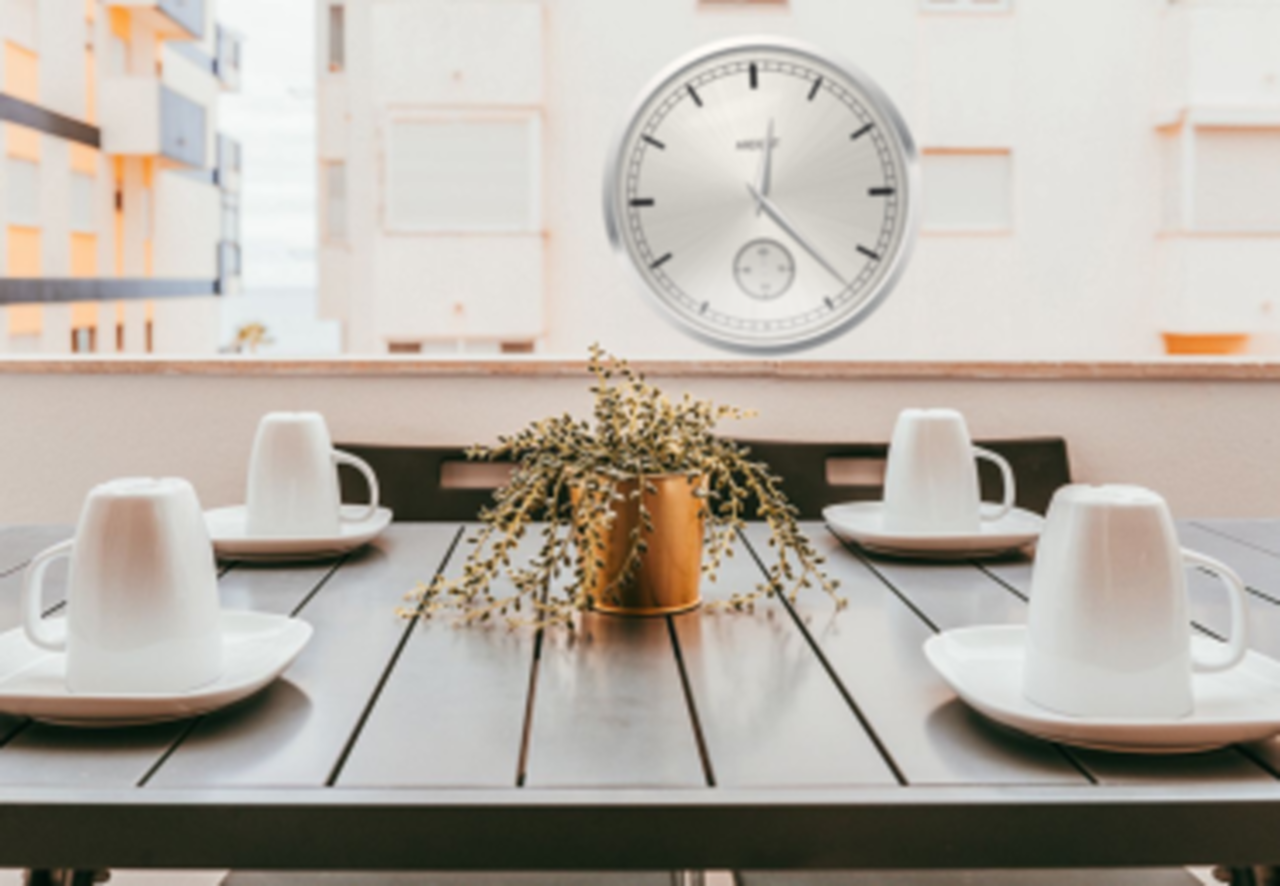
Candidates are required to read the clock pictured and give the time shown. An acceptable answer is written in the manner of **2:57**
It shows **12:23**
